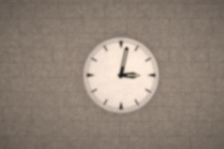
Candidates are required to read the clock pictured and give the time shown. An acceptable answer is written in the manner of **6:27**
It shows **3:02**
